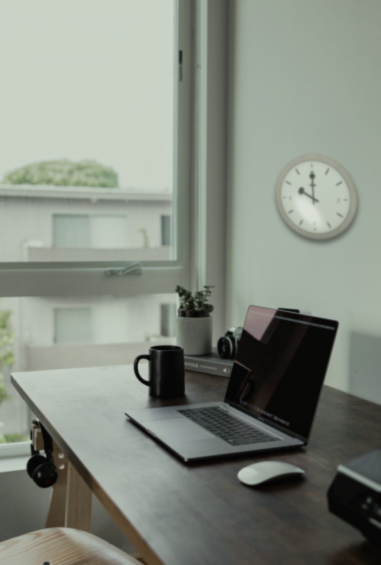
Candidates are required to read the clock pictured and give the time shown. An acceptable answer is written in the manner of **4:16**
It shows **10:00**
